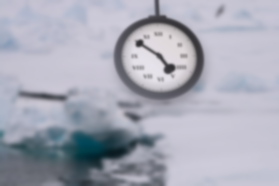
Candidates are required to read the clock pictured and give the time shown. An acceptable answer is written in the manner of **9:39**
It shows **4:51**
